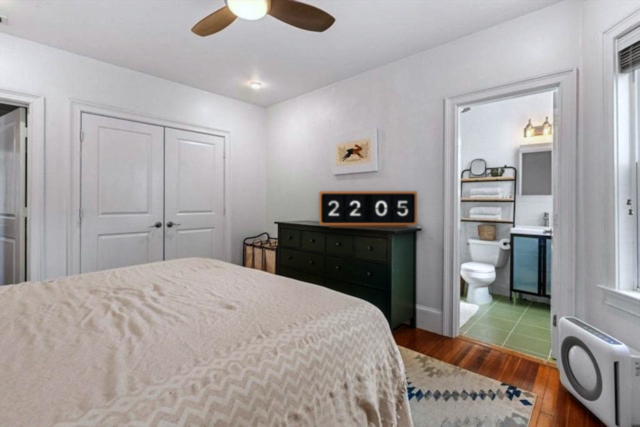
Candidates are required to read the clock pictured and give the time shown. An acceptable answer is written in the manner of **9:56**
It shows **22:05**
